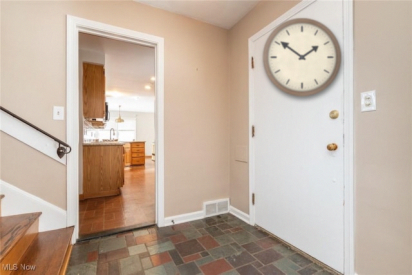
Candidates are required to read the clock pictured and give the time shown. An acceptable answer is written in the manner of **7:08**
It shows **1:51**
